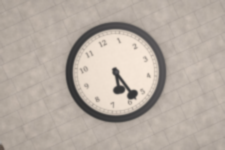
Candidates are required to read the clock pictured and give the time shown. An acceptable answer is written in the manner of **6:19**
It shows **6:28**
